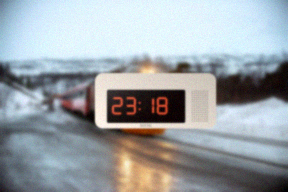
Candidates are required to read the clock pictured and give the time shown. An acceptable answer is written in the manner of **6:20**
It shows **23:18**
